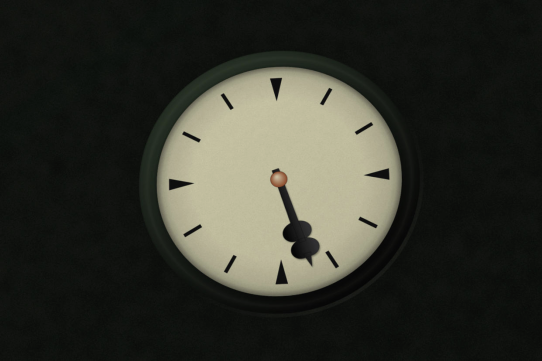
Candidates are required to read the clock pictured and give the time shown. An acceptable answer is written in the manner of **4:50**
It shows **5:27**
